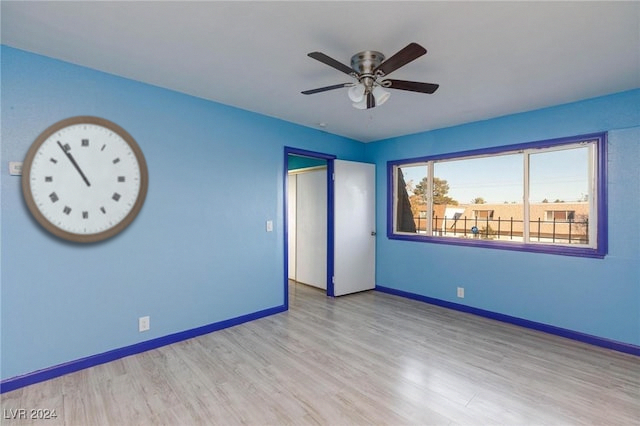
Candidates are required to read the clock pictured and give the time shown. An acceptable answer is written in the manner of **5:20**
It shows **10:54**
